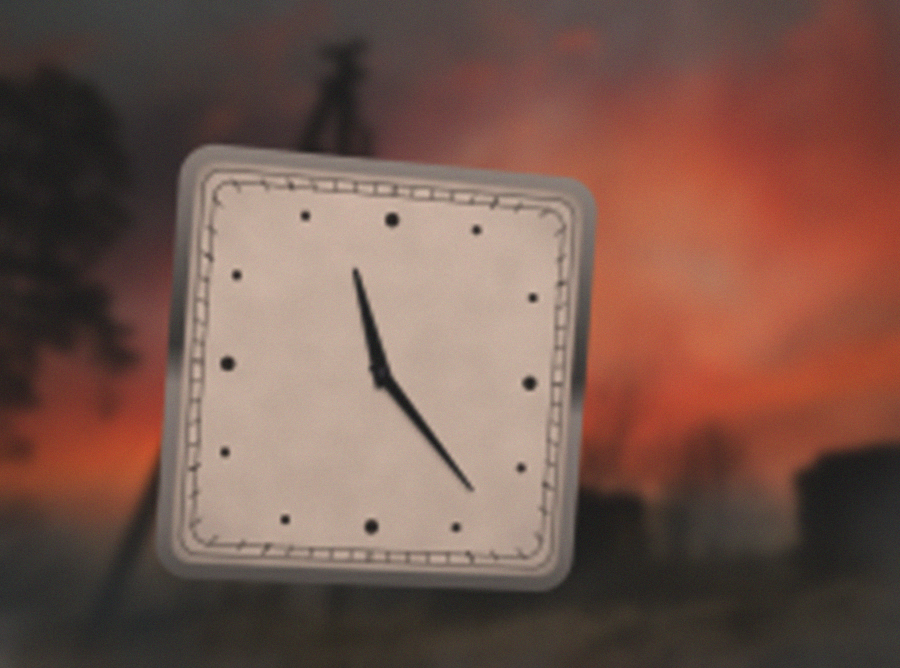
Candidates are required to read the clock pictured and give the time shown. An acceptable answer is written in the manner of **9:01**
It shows **11:23**
